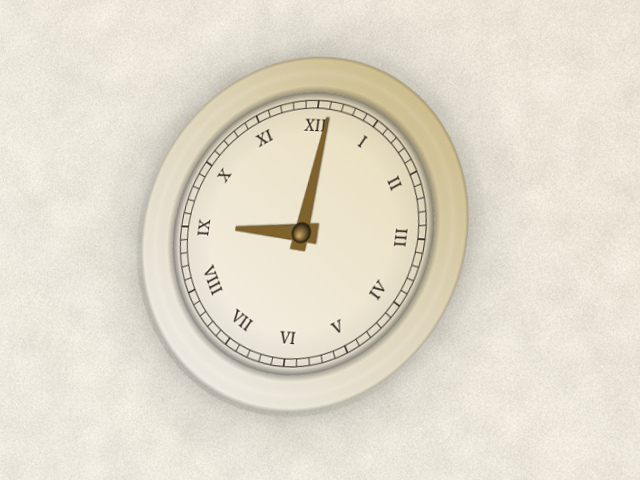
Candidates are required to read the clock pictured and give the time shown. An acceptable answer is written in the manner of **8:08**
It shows **9:01**
